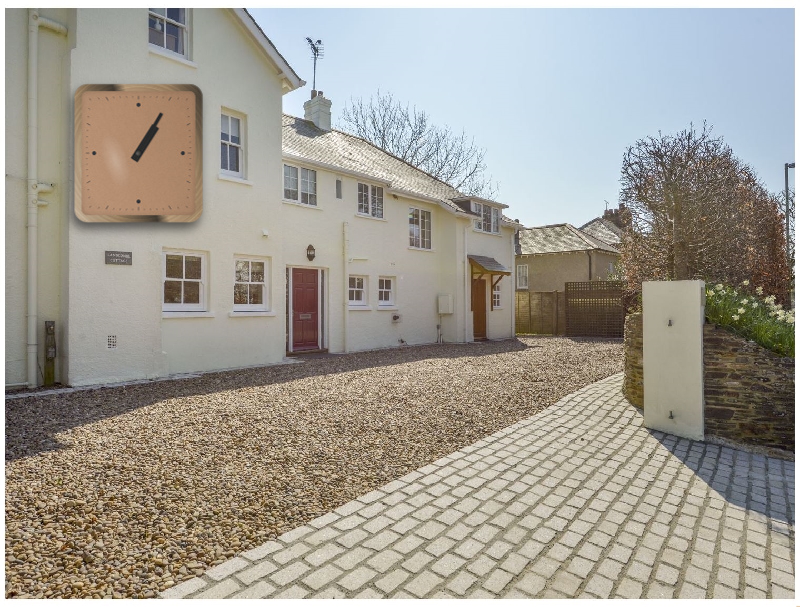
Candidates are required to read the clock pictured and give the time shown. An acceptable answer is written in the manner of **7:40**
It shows **1:05**
